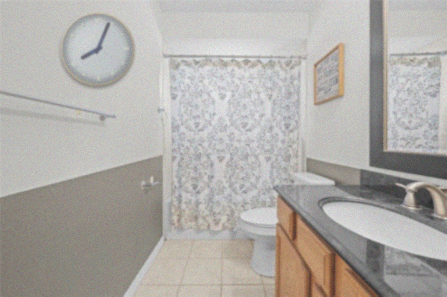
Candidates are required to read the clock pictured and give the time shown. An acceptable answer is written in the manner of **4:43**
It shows **8:04**
